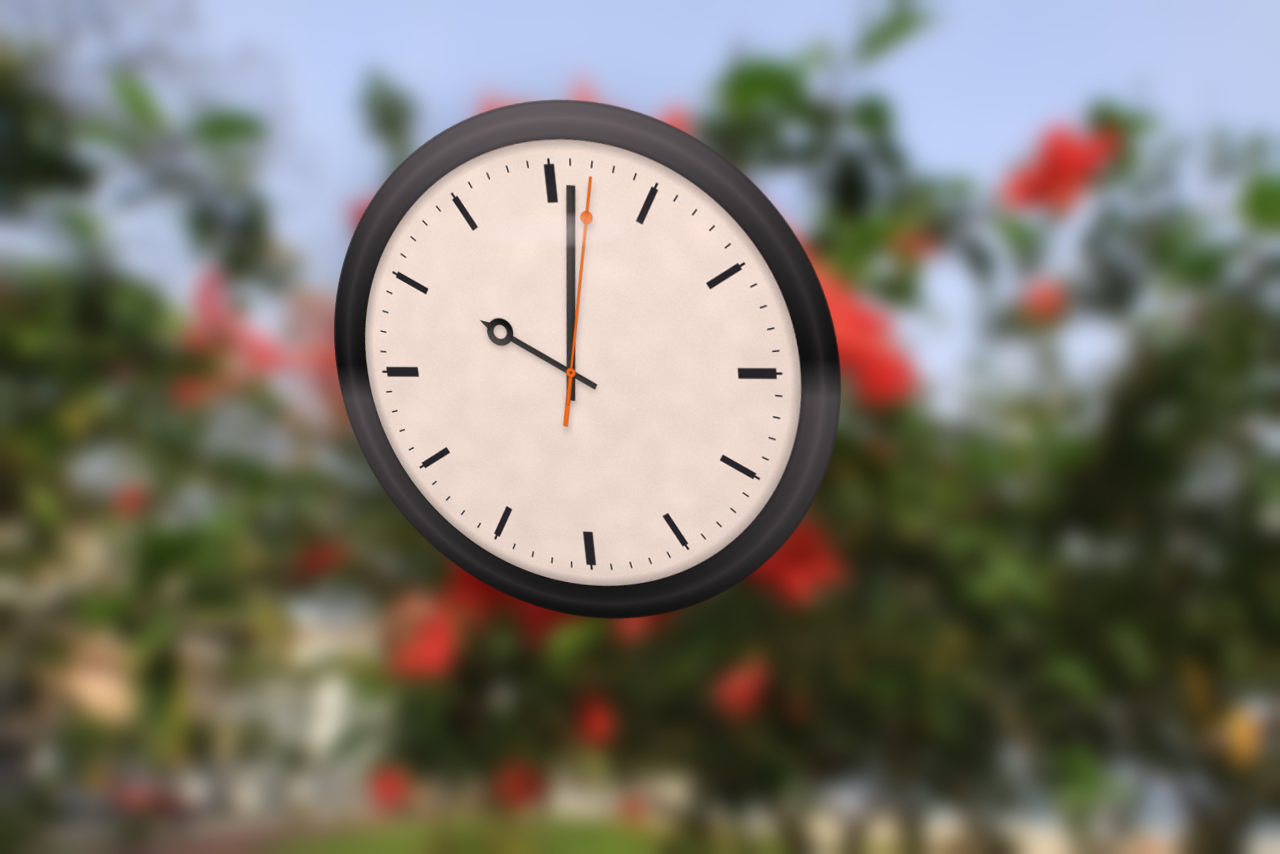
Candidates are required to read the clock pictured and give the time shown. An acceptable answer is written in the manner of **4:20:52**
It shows **10:01:02**
